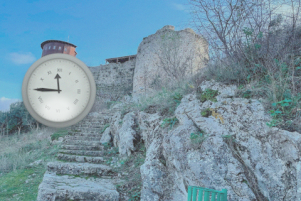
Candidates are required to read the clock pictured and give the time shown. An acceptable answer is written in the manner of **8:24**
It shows **11:45**
